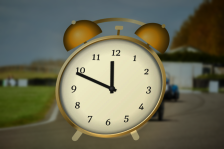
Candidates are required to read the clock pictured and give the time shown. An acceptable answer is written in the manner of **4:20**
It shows **11:49**
